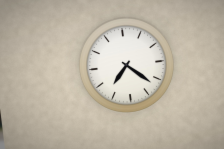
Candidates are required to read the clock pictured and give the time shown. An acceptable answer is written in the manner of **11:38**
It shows **7:22**
